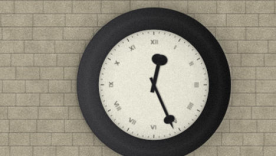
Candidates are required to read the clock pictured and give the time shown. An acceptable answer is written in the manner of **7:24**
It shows **12:26**
